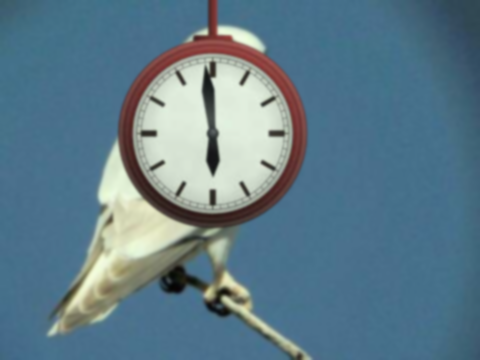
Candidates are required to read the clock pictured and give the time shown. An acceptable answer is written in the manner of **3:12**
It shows **5:59**
